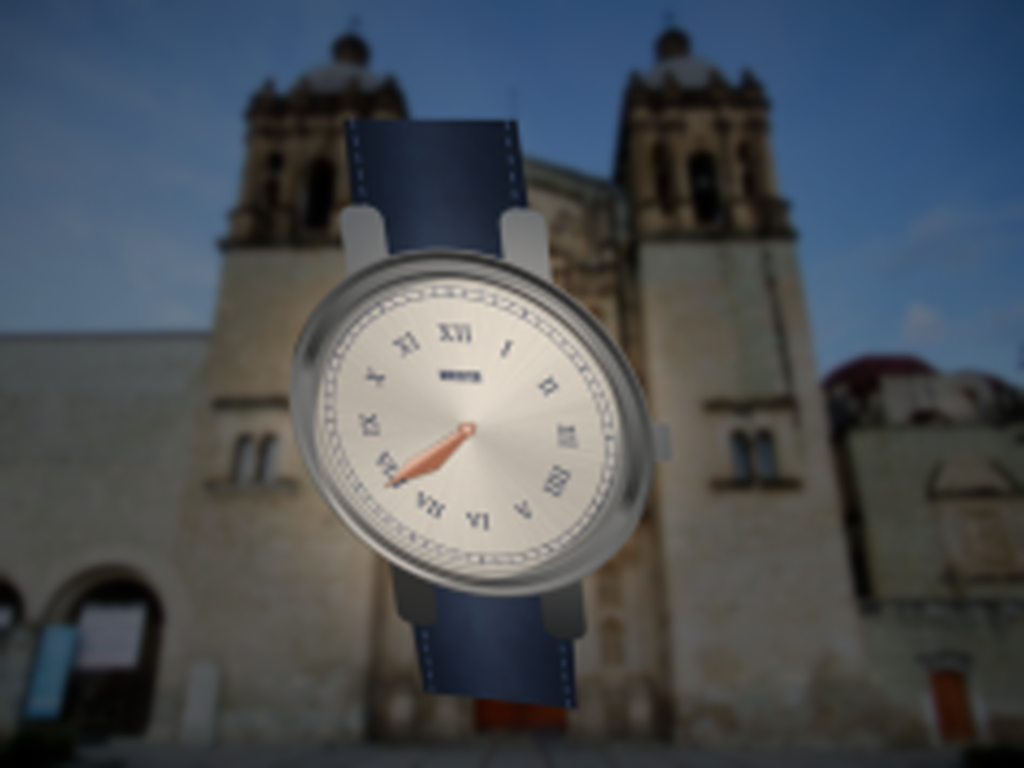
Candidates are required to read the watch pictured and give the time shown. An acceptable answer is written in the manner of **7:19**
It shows **7:39**
